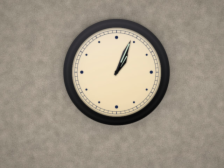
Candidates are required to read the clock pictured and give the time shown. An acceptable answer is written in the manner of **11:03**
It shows **1:04**
